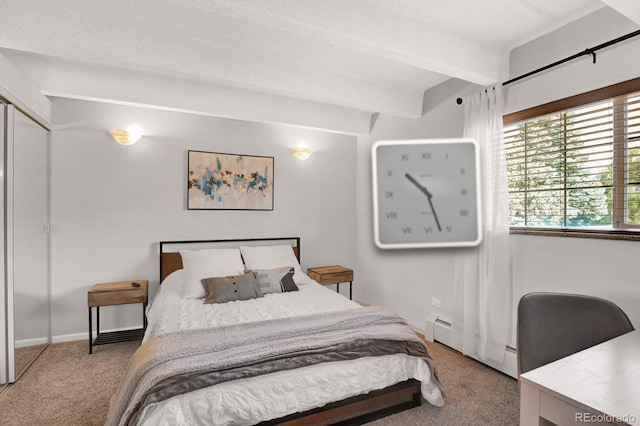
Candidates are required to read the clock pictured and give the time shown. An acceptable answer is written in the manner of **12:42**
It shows **10:27**
